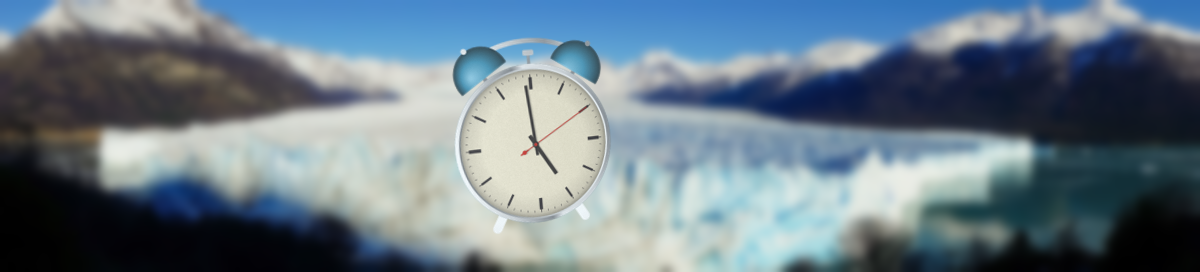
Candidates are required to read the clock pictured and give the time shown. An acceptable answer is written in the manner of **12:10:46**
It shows **4:59:10**
